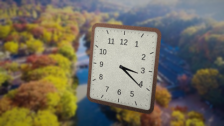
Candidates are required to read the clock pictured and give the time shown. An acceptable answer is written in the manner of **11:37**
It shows **3:21**
